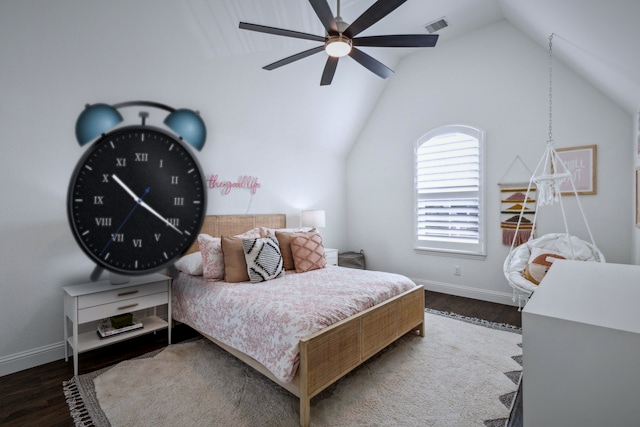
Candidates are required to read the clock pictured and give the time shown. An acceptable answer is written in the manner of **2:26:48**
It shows **10:20:36**
